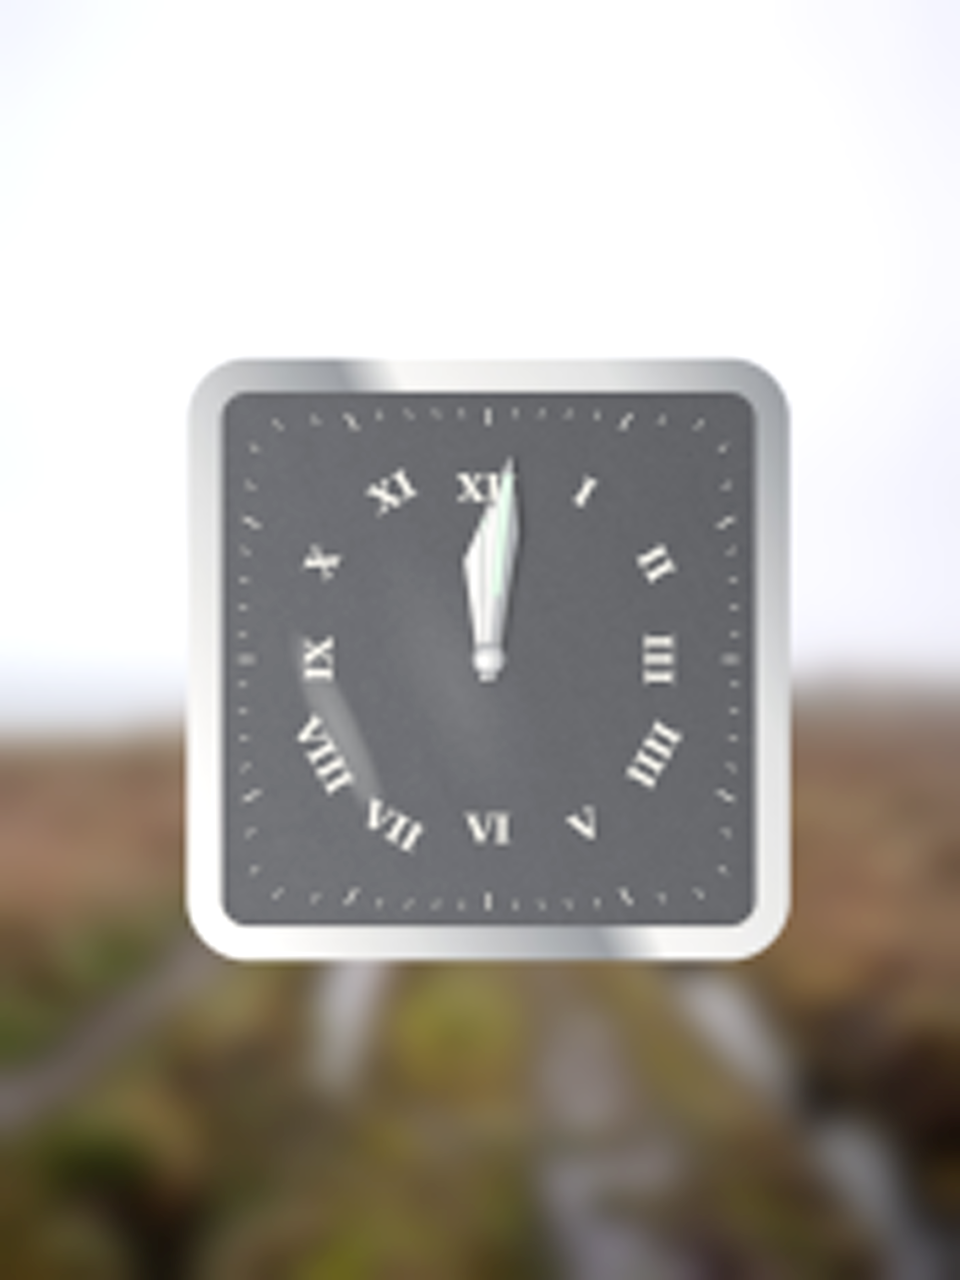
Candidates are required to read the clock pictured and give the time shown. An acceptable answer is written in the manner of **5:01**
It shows **12:01**
